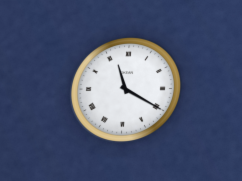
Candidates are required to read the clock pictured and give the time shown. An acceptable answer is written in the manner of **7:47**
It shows **11:20**
